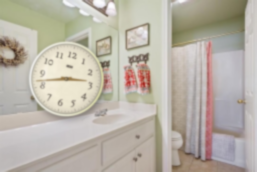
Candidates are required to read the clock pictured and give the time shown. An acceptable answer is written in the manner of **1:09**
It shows **2:42**
